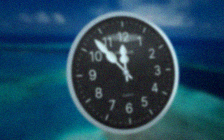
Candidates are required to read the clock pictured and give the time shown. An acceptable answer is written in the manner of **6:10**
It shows **11:53**
